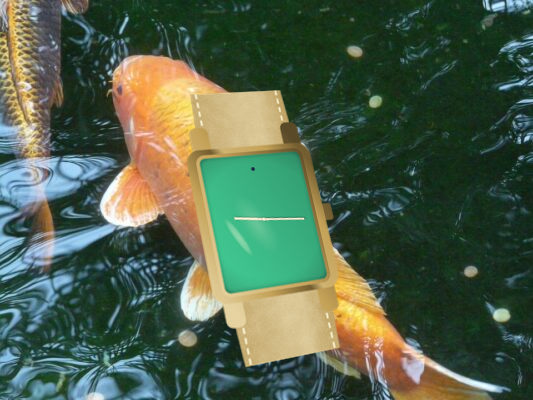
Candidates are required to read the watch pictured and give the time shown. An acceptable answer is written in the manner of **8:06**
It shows **9:16**
